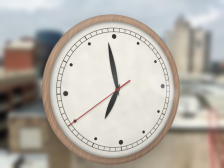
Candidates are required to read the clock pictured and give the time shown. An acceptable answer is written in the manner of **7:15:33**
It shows **6:58:40**
